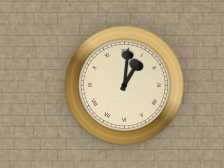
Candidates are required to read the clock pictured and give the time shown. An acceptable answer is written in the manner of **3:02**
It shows **1:01**
